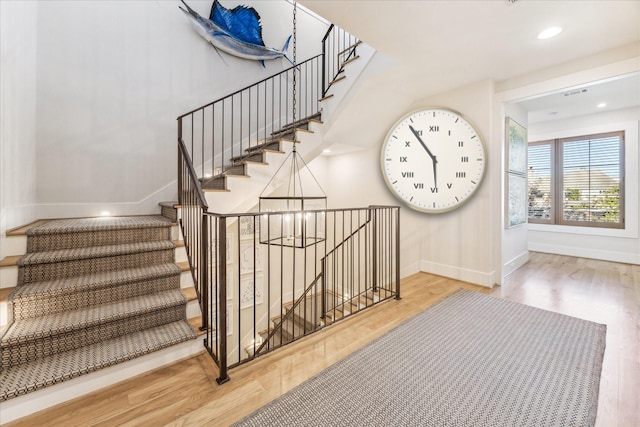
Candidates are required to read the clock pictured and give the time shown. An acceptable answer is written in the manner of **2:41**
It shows **5:54**
